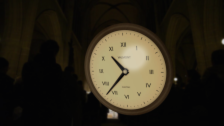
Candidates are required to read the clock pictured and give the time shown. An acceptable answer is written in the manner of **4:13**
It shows **10:37**
